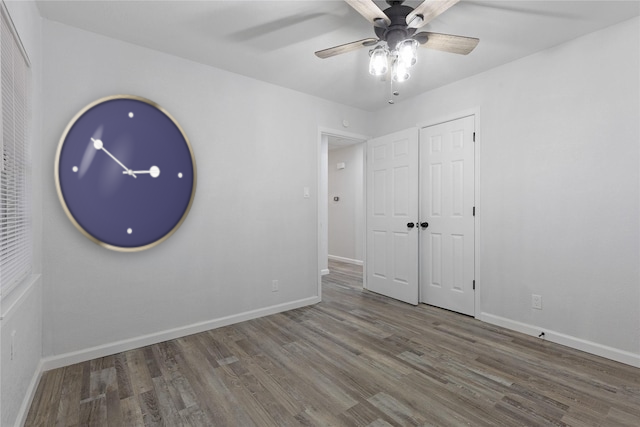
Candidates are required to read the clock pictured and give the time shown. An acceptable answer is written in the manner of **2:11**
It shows **2:51**
